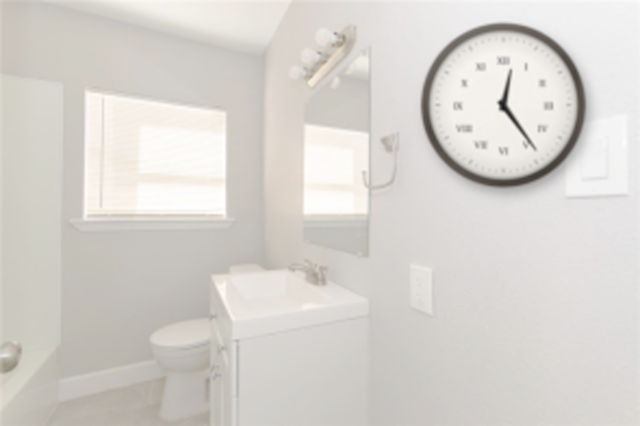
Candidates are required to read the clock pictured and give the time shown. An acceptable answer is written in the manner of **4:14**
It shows **12:24**
